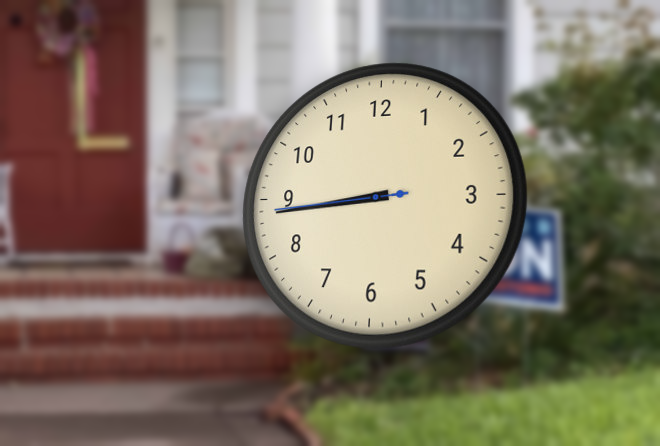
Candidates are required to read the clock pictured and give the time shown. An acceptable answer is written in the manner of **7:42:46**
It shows **8:43:44**
